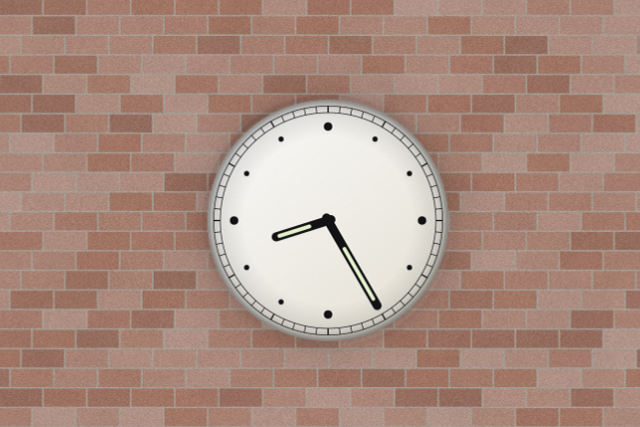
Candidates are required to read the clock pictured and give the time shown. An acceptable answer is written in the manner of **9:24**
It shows **8:25**
